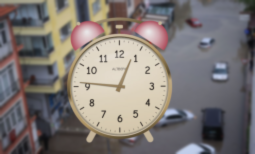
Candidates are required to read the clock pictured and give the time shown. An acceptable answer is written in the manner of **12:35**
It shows **12:46**
